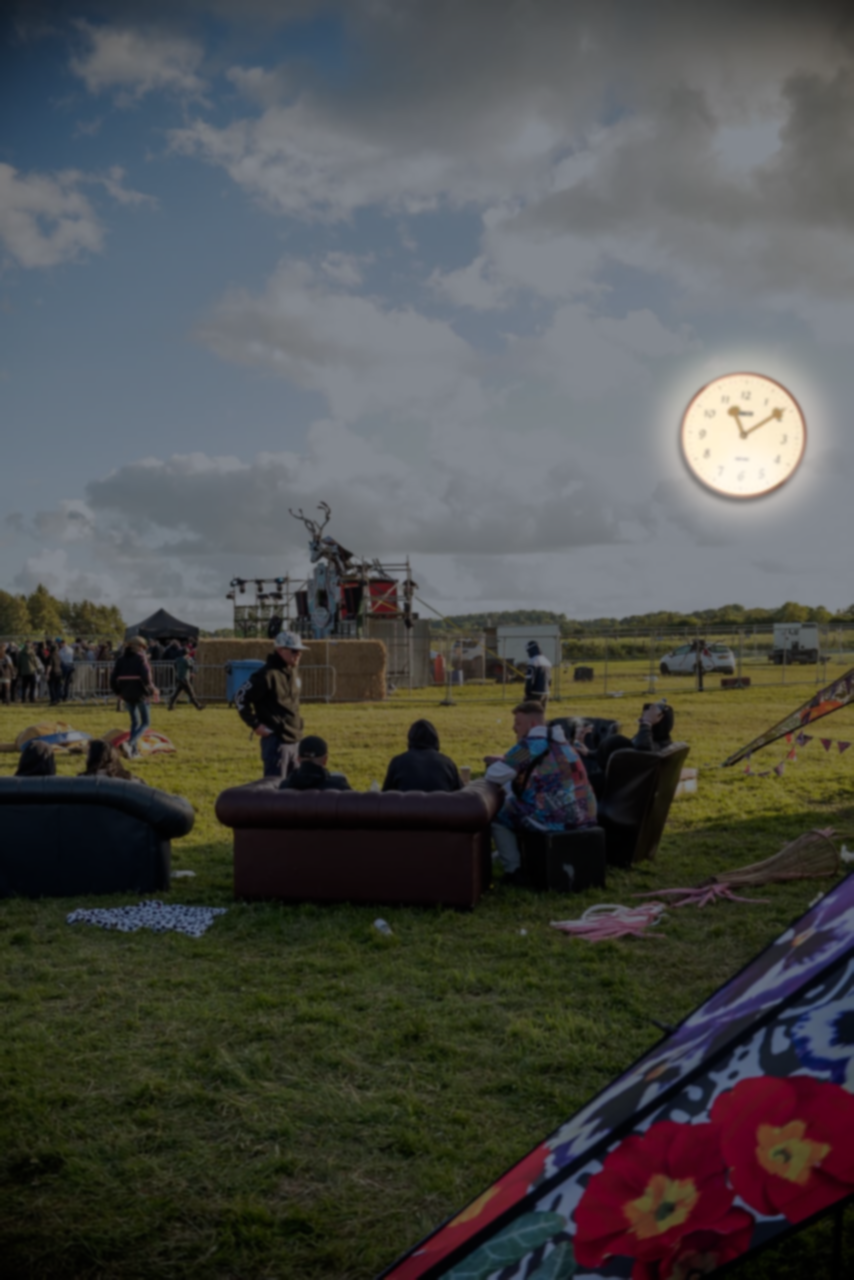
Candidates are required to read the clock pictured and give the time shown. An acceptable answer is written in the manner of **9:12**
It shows **11:09**
